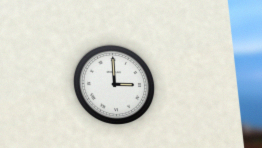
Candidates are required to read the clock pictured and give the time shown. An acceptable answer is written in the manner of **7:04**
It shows **3:00**
